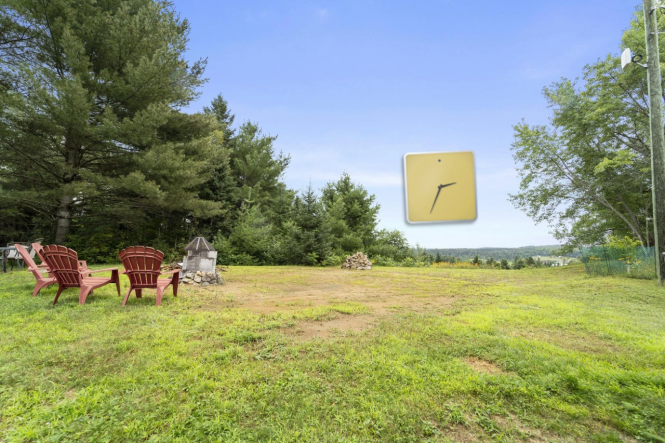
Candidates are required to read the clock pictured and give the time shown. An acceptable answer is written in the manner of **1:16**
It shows **2:34**
